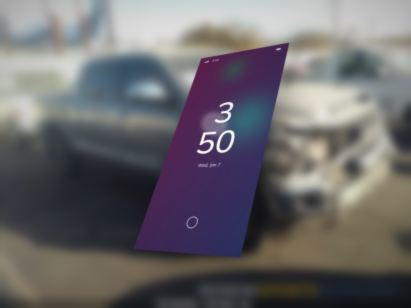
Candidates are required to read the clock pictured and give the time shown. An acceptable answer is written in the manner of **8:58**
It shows **3:50**
